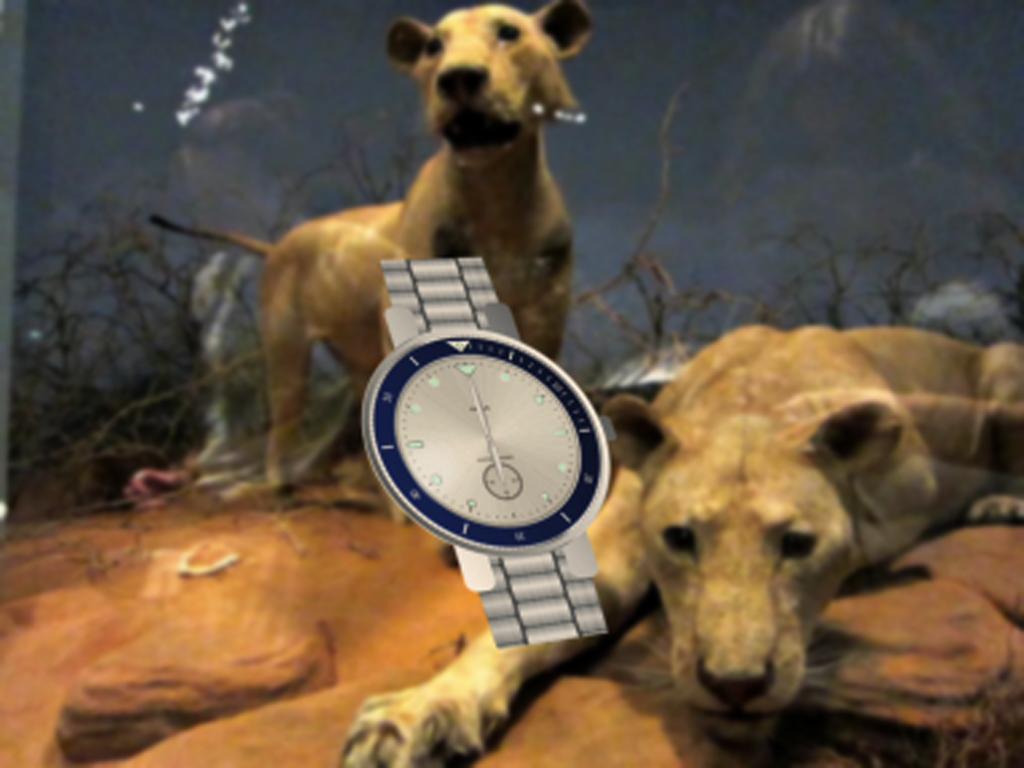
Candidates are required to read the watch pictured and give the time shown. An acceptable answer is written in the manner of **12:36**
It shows **6:00**
